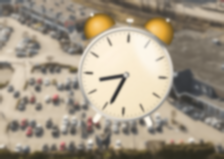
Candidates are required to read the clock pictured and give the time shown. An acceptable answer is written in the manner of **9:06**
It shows **8:34**
